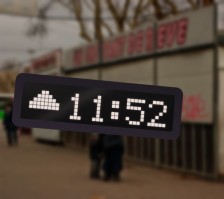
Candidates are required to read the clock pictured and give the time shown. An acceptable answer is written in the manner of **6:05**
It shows **11:52**
